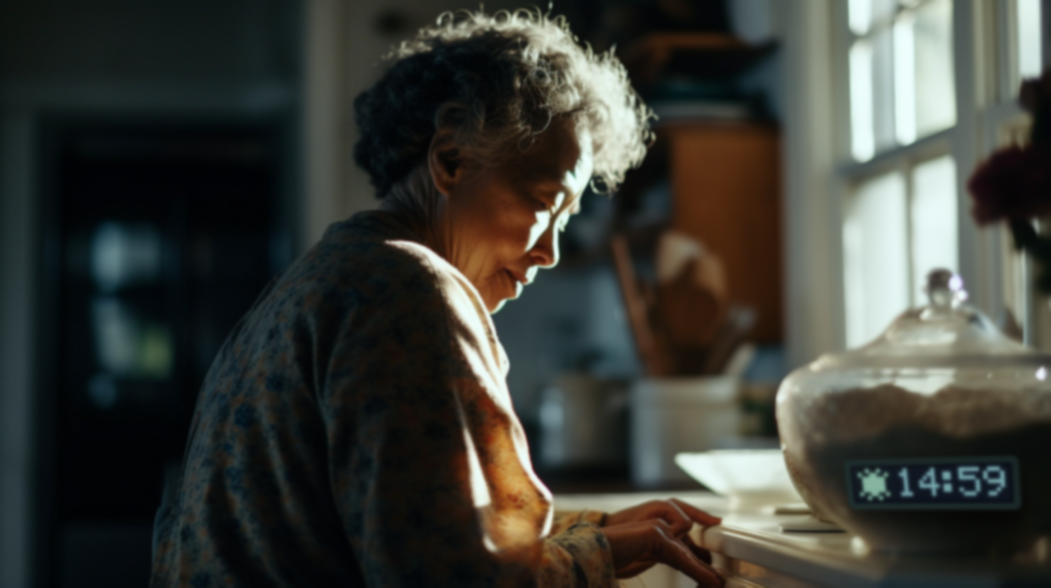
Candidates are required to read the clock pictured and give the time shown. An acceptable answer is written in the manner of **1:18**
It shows **14:59**
